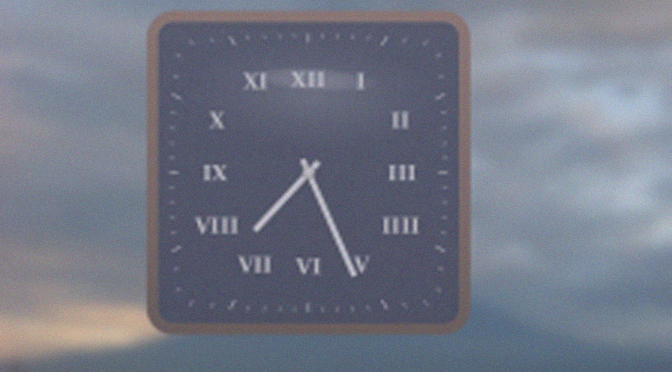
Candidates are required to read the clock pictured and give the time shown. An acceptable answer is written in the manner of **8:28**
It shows **7:26**
